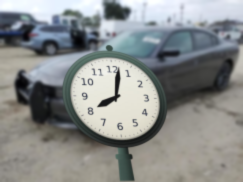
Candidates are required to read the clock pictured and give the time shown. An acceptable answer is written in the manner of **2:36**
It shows **8:02**
